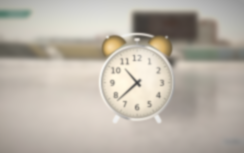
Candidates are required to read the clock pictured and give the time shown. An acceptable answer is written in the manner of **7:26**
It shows **10:38**
